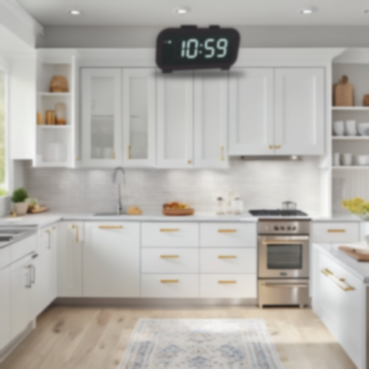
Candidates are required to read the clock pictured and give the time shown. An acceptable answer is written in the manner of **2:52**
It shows **10:59**
